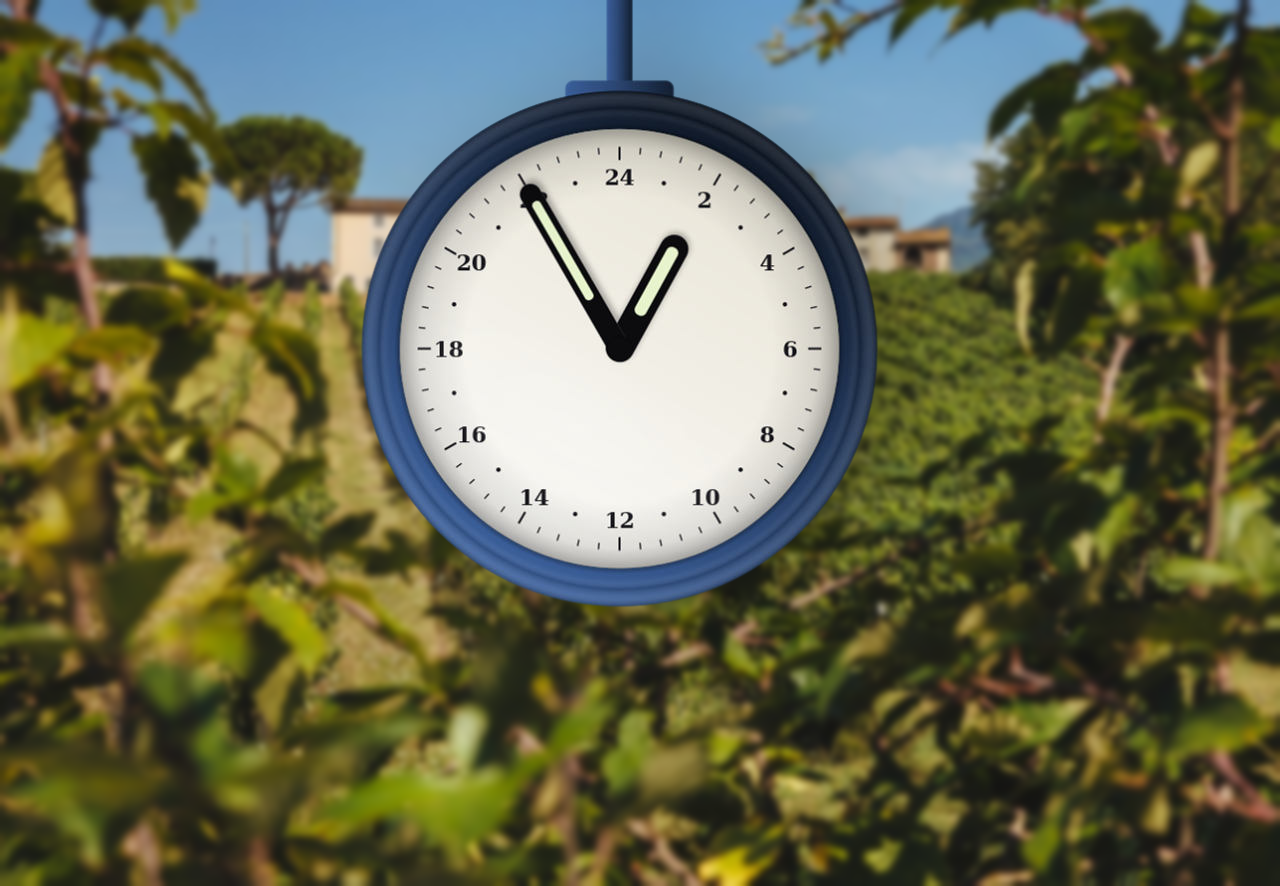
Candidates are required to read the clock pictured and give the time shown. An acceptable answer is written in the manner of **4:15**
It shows **1:55**
